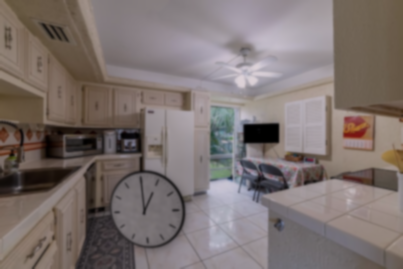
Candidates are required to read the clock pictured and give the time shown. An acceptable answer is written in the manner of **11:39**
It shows **1:00**
